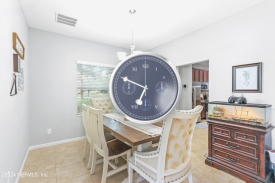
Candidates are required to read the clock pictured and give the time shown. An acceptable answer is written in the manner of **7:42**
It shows **6:49**
